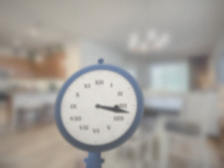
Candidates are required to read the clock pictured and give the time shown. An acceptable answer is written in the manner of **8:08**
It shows **3:17**
